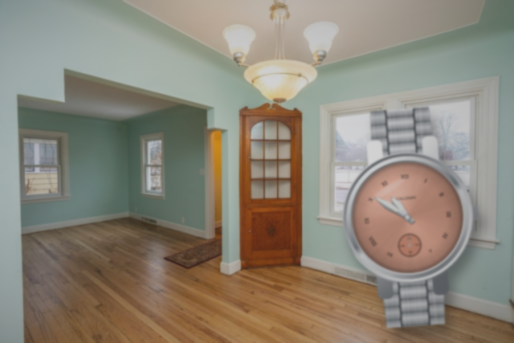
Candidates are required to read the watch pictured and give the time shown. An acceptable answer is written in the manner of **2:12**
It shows **10:51**
